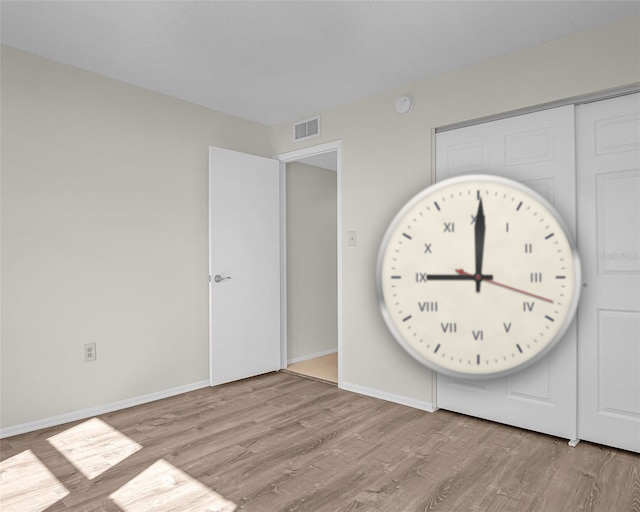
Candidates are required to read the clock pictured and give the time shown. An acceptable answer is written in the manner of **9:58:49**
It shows **9:00:18**
